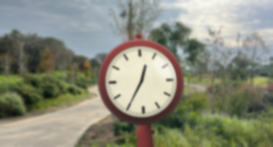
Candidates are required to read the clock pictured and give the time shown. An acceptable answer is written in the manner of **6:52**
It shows **12:35**
